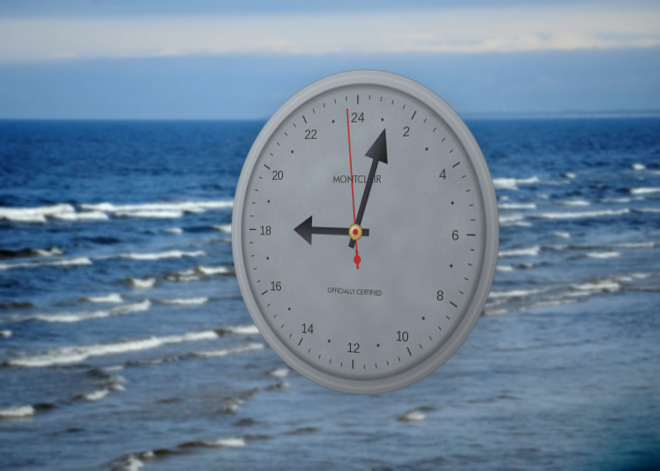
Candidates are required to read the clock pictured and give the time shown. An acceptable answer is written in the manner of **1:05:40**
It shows **18:02:59**
